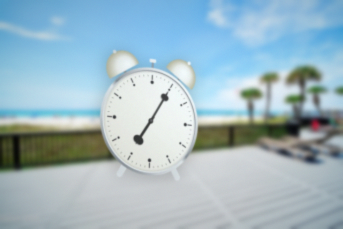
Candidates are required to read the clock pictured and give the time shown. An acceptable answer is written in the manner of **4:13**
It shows **7:05**
